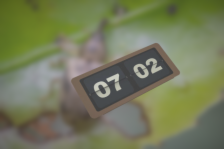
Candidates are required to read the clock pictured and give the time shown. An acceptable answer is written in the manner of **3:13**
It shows **7:02**
